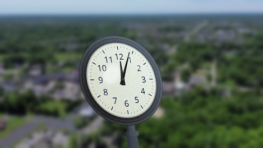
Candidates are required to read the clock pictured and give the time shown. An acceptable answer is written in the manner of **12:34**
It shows **12:04**
